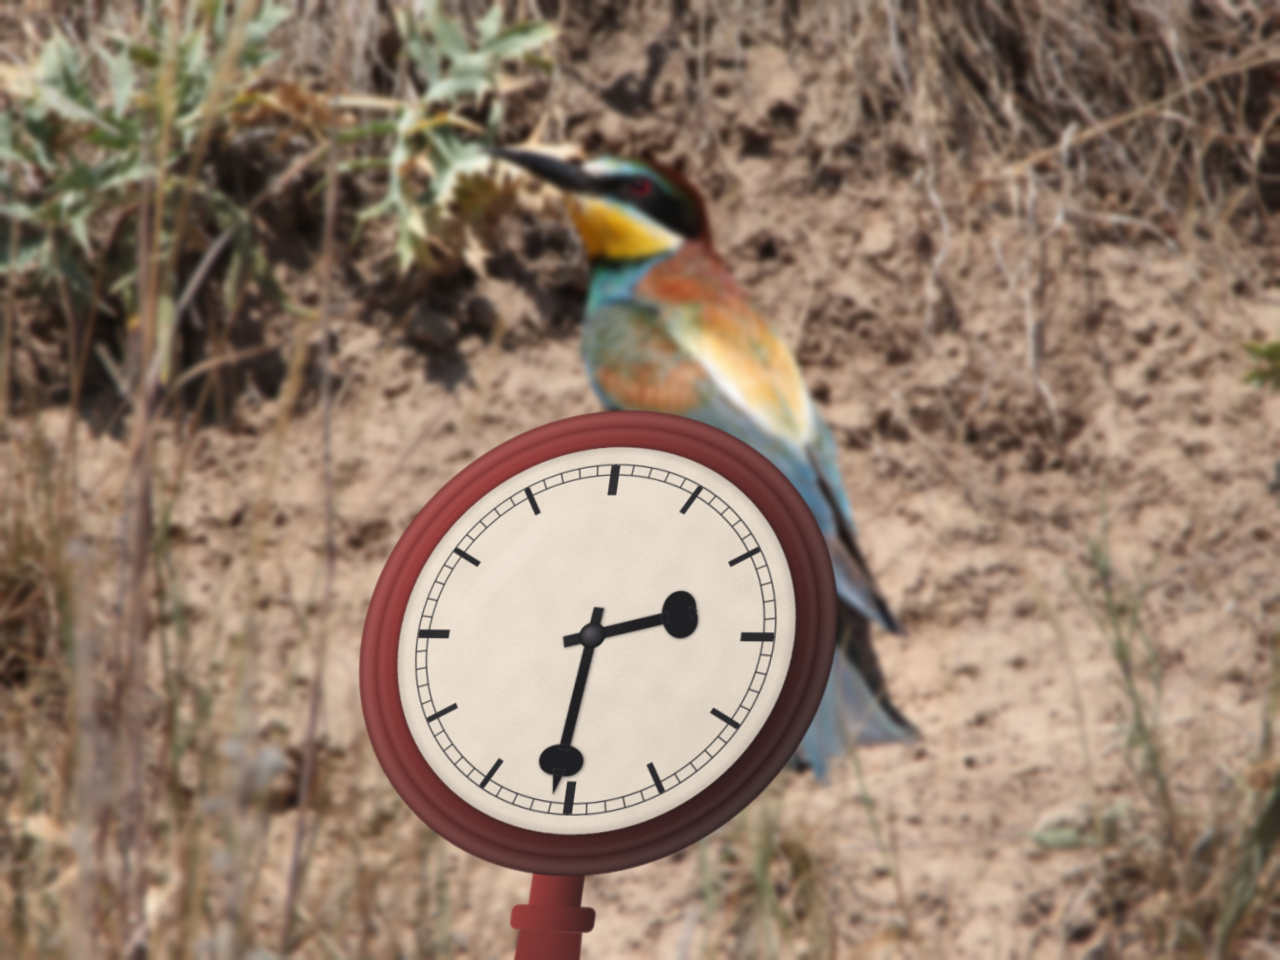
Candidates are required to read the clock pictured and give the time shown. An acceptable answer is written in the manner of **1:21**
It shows **2:31**
